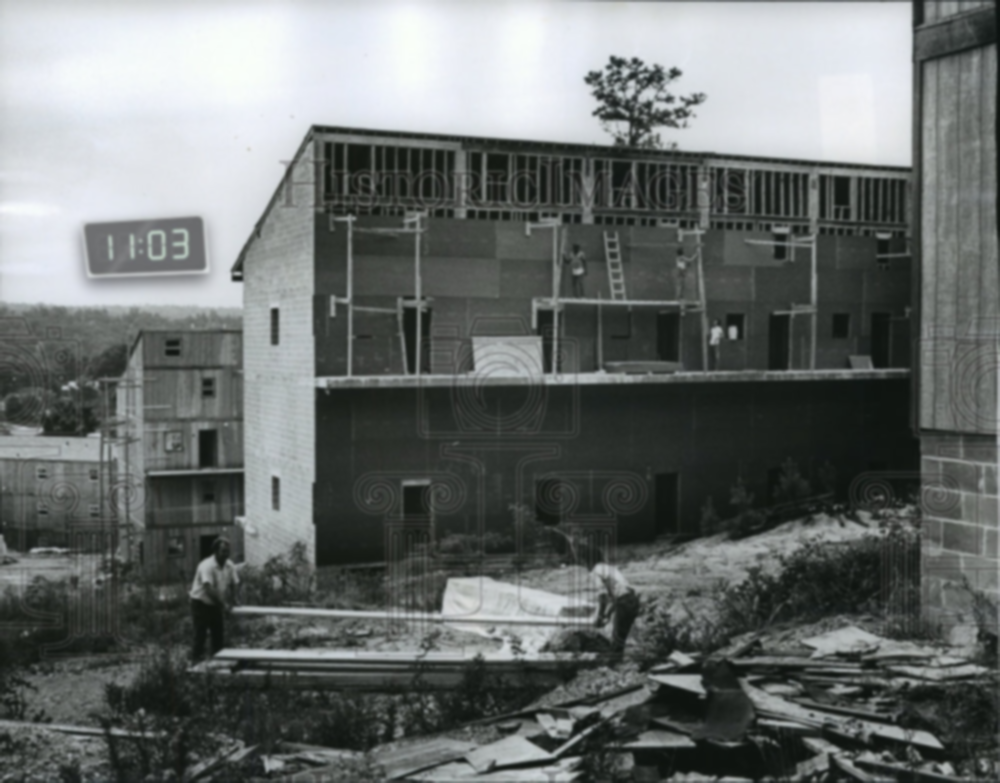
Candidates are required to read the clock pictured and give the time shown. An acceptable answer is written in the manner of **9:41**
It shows **11:03**
